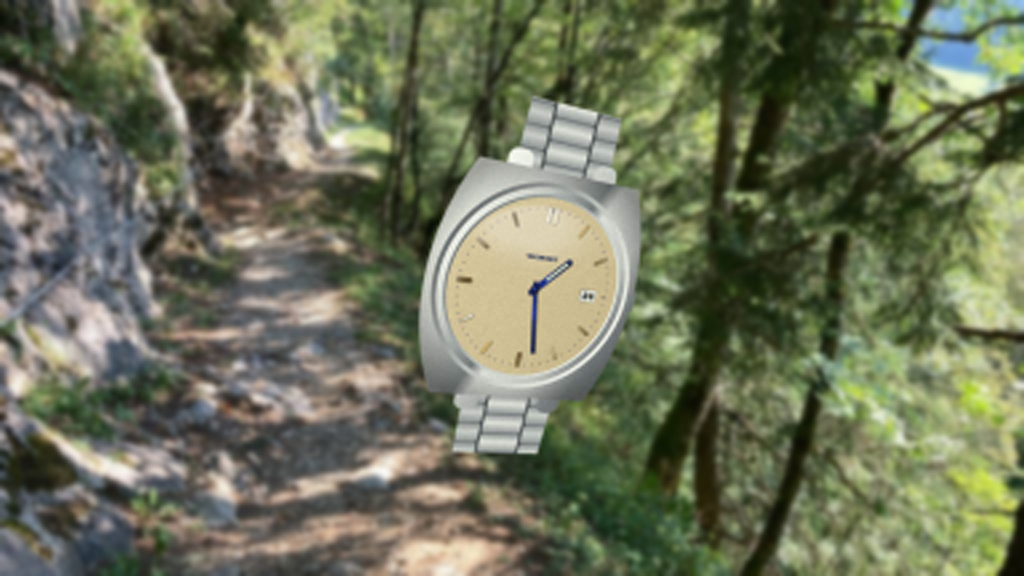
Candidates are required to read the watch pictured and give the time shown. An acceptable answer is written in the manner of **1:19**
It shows **1:28**
